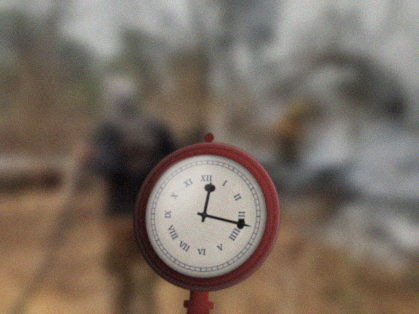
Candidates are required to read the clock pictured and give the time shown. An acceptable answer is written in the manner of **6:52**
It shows **12:17**
